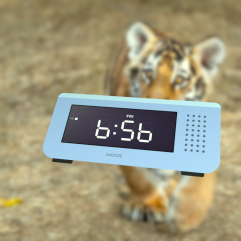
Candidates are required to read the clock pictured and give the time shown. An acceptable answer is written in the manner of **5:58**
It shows **6:56**
